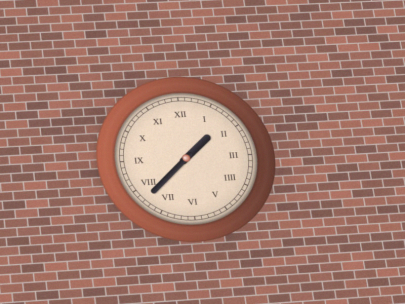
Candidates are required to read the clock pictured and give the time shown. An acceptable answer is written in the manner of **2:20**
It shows **1:38**
